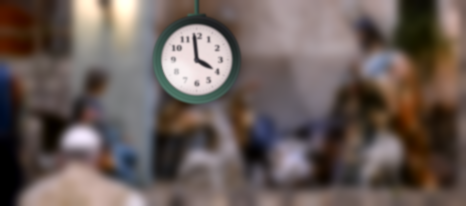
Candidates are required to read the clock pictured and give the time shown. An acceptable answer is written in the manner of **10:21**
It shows **3:59**
